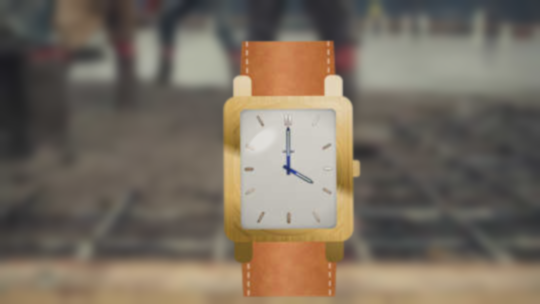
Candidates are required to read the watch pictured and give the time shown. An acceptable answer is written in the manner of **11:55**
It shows **4:00**
